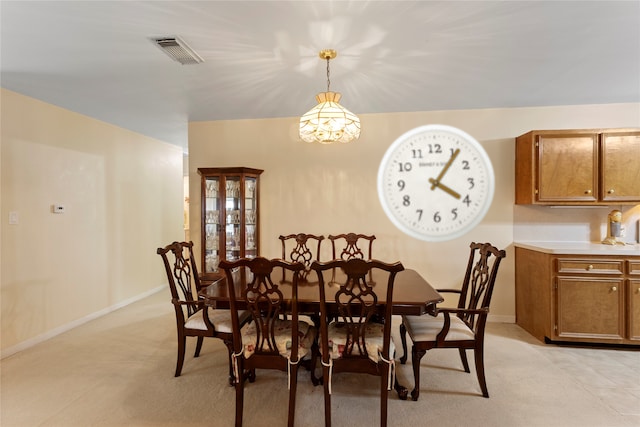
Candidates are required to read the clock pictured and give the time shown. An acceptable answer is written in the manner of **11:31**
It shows **4:06**
